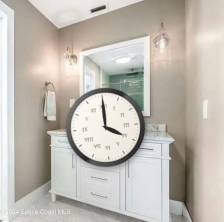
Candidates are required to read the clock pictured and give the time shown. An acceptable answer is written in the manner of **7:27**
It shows **4:00**
